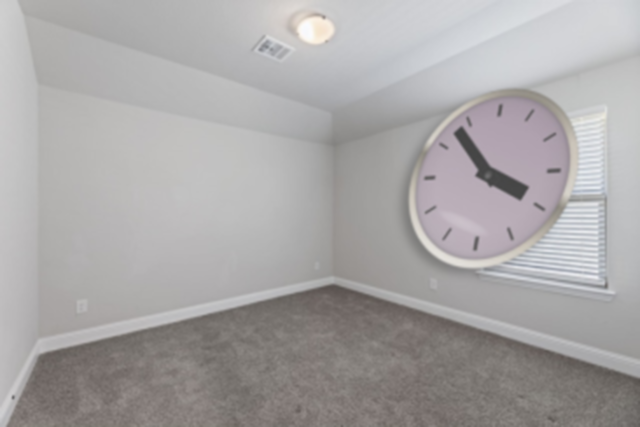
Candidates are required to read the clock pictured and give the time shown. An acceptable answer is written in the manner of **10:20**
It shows **3:53**
